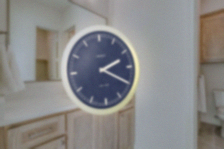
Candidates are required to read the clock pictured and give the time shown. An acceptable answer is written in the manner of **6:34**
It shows **2:20**
